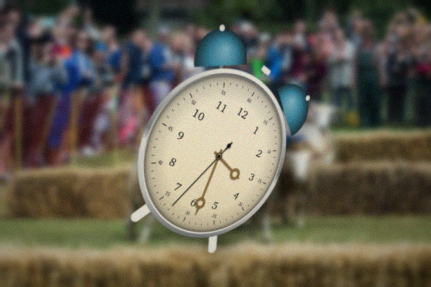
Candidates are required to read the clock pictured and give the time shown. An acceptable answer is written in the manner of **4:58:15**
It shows **3:28:33**
